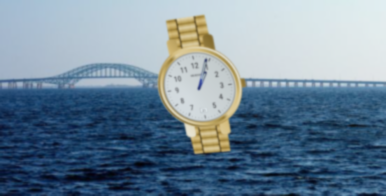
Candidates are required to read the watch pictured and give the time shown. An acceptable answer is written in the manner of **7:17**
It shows **1:04**
